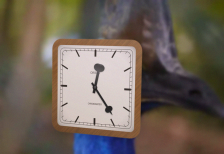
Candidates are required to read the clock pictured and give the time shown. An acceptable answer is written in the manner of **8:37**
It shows **12:24**
